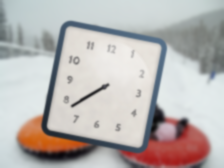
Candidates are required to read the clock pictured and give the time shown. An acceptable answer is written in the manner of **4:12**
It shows **7:38**
